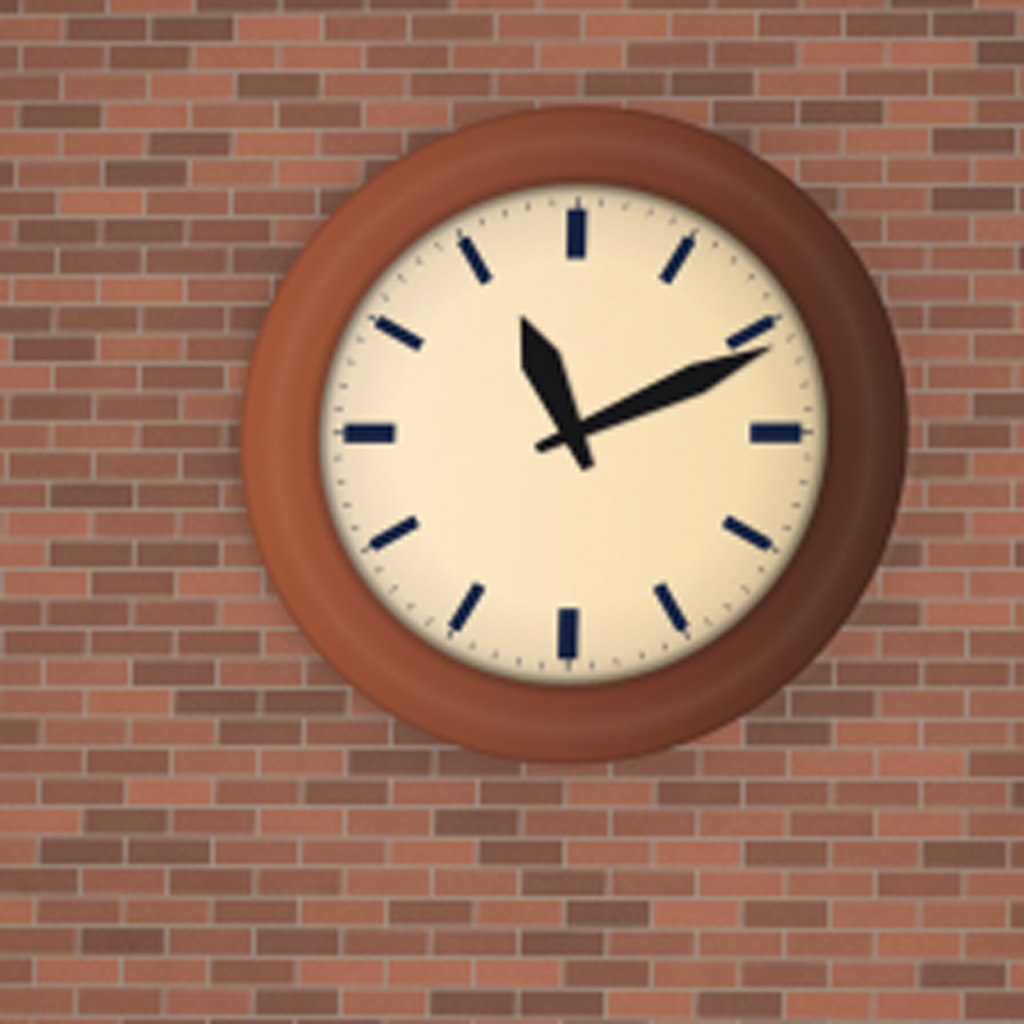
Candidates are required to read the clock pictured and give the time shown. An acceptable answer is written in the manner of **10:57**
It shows **11:11**
